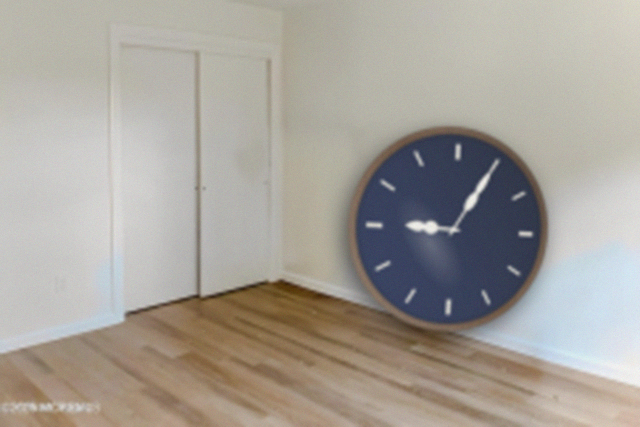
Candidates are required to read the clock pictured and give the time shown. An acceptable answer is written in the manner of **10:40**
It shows **9:05**
